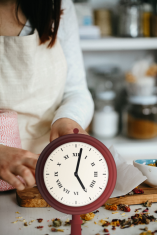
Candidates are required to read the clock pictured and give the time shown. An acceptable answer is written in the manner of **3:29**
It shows **5:02**
